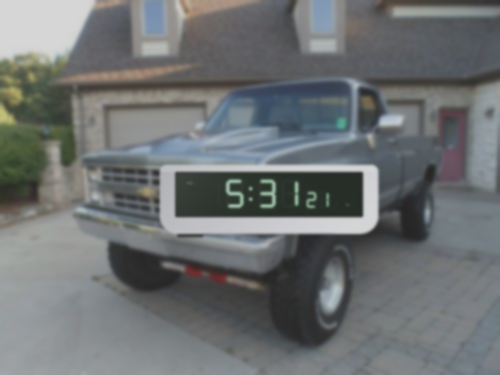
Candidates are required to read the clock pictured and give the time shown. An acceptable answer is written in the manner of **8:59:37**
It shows **5:31:21**
